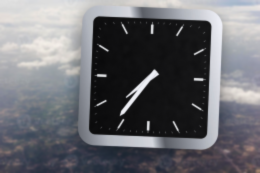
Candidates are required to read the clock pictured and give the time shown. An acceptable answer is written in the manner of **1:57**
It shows **7:36**
